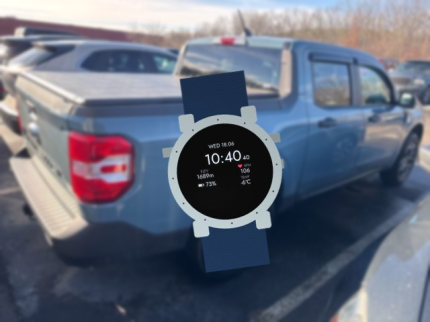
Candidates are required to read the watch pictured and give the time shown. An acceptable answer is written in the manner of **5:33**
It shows **10:40**
